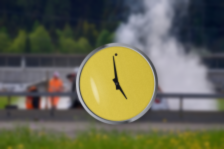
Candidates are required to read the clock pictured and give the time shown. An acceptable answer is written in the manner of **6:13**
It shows **4:59**
